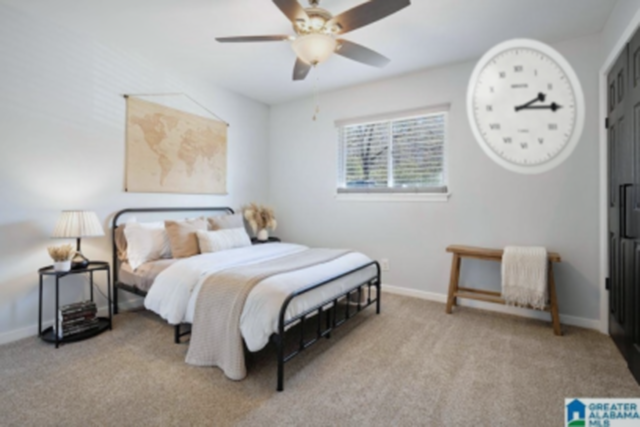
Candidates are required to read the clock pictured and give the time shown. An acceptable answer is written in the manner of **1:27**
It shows **2:15**
